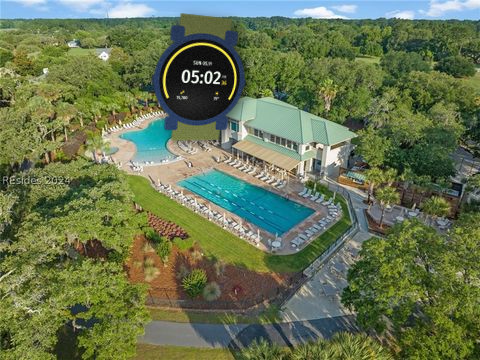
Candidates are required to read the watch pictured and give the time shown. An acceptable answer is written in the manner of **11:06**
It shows **5:02**
